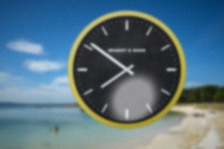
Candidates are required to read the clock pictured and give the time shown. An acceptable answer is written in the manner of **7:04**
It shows **7:51**
